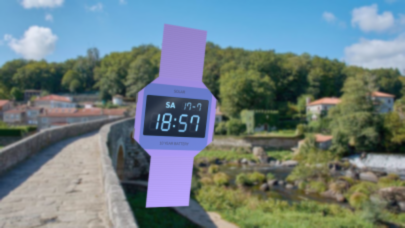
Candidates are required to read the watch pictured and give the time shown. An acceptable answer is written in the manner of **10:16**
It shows **18:57**
